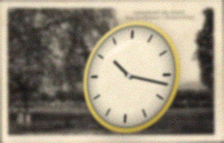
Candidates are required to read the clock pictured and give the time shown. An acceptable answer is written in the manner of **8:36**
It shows **10:17**
